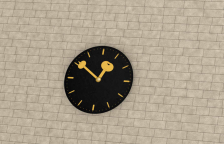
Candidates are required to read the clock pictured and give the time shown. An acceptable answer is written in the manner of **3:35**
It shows **12:51**
